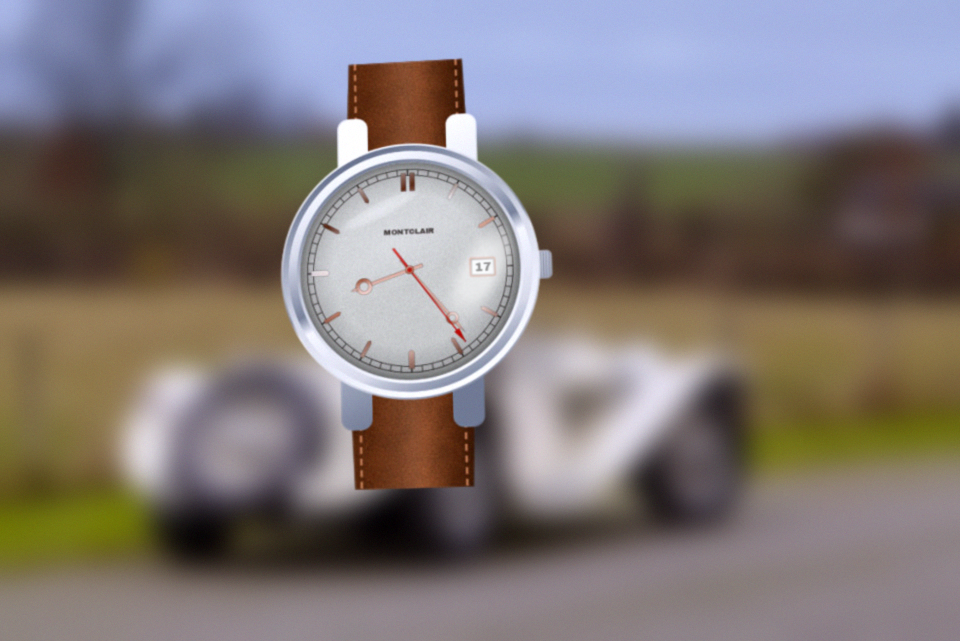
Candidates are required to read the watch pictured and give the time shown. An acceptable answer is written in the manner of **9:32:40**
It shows **8:23:24**
